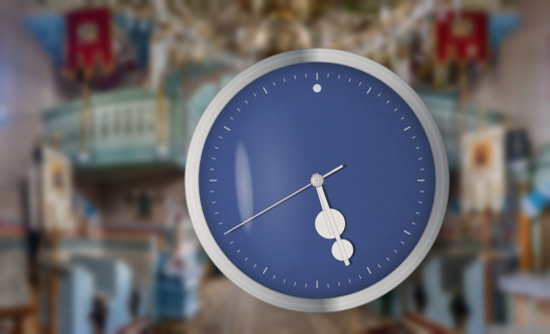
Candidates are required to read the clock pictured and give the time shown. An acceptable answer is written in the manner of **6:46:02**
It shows **5:26:40**
